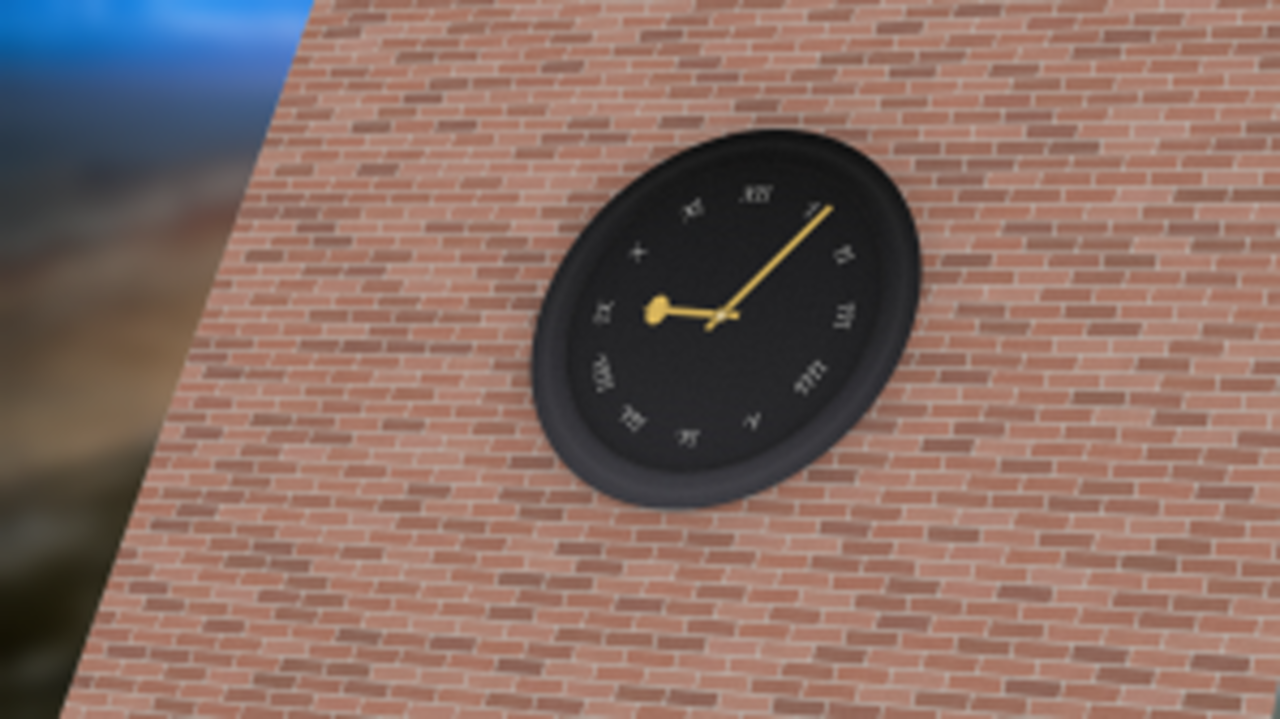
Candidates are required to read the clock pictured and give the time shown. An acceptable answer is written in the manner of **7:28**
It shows **9:06**
